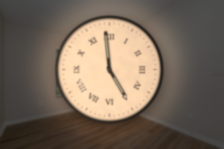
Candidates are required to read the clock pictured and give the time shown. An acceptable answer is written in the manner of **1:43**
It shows **4:59**
